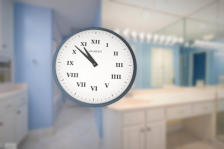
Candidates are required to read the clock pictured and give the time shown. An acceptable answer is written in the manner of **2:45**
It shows **10:52**
